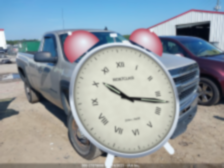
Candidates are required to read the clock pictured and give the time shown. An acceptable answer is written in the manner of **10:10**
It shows **10:17**
